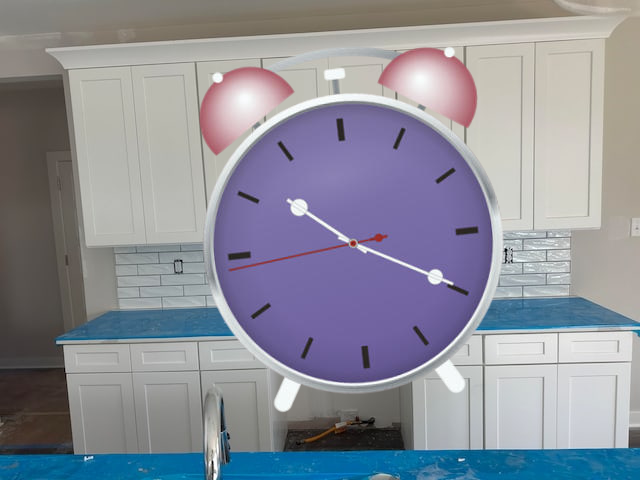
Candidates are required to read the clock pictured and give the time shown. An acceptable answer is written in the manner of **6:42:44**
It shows **10:19:44**
